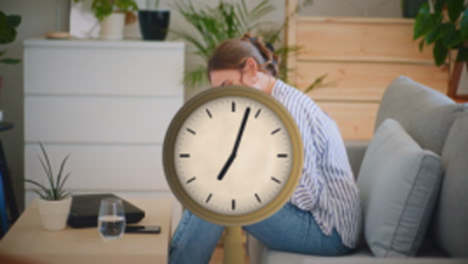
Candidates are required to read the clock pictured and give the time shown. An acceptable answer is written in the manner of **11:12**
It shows **7:03**
